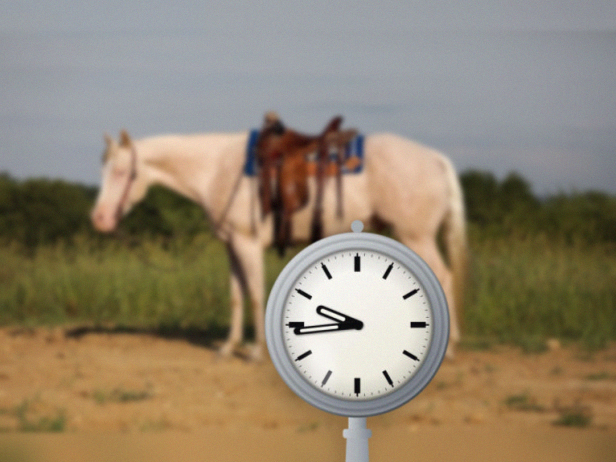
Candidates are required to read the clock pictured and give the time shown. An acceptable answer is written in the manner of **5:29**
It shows **9:44**
